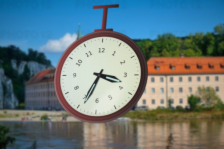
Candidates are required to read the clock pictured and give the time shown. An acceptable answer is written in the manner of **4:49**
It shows **3:34**
